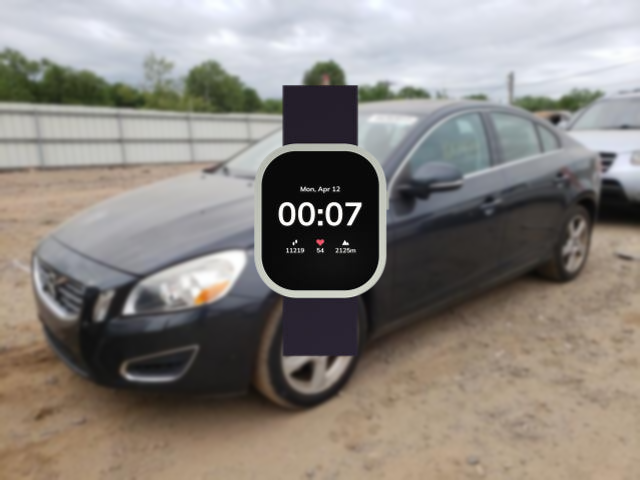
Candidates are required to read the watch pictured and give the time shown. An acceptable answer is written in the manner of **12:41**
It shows **0:07**
